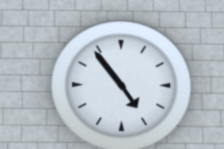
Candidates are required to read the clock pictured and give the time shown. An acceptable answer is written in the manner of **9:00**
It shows **4:54**
